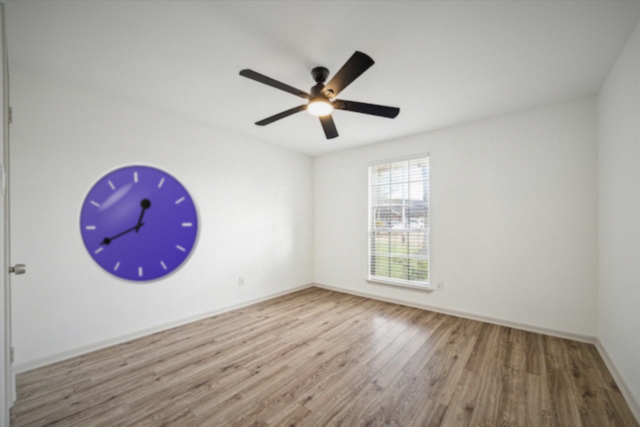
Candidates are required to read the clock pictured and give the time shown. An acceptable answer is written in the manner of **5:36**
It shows **12:41**
